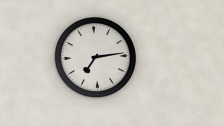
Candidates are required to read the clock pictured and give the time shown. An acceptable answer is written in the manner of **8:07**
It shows **7:14**
